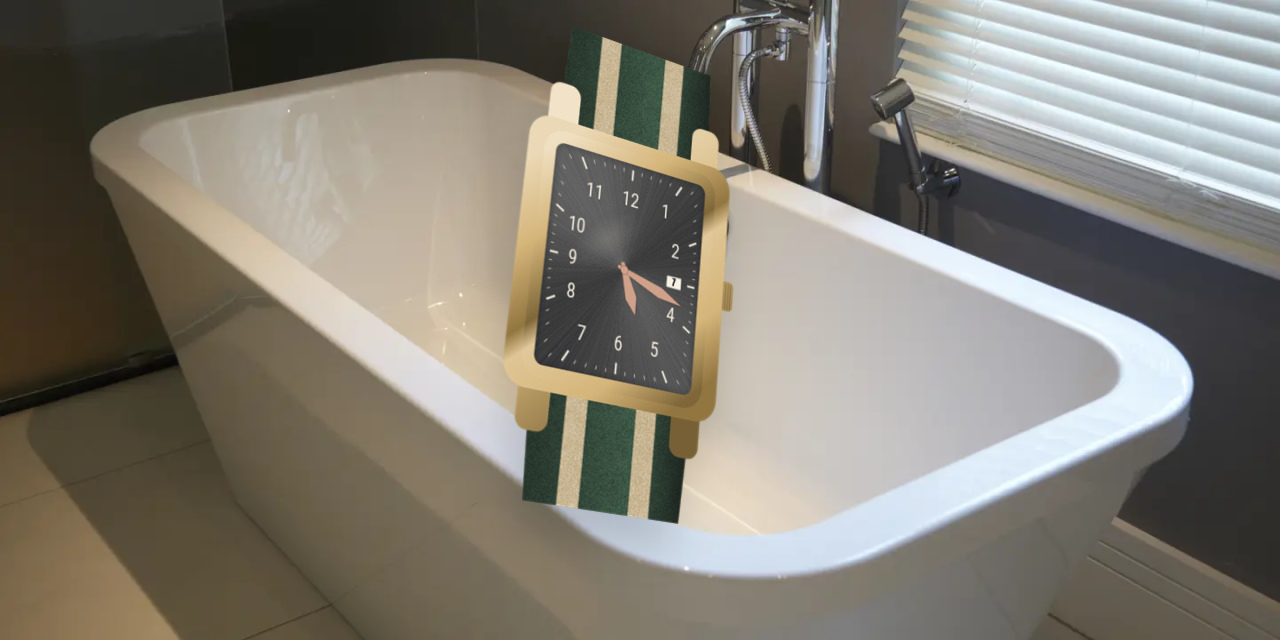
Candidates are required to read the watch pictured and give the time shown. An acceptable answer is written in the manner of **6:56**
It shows **5:18**
